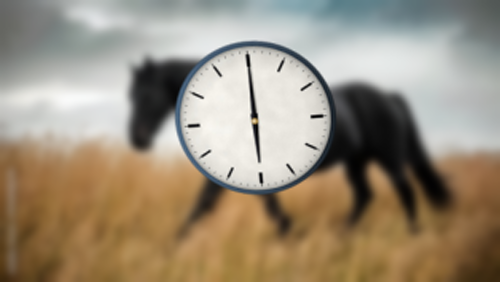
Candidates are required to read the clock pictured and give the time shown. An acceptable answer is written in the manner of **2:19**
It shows **6:00**
